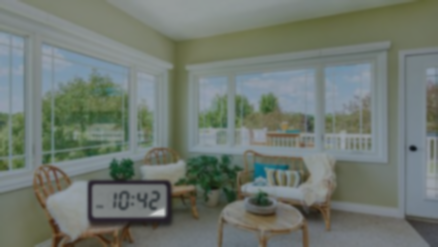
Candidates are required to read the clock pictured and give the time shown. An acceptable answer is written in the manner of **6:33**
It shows **10:42**
